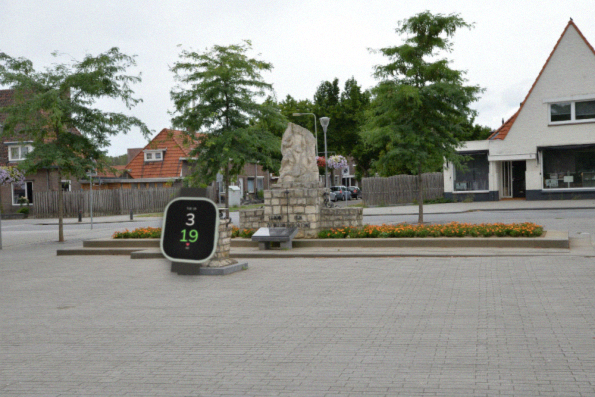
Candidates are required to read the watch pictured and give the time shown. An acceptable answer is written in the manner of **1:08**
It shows **3:19**
